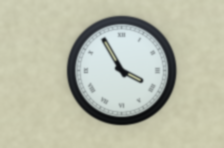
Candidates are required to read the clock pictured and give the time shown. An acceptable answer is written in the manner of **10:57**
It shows **3:55**
